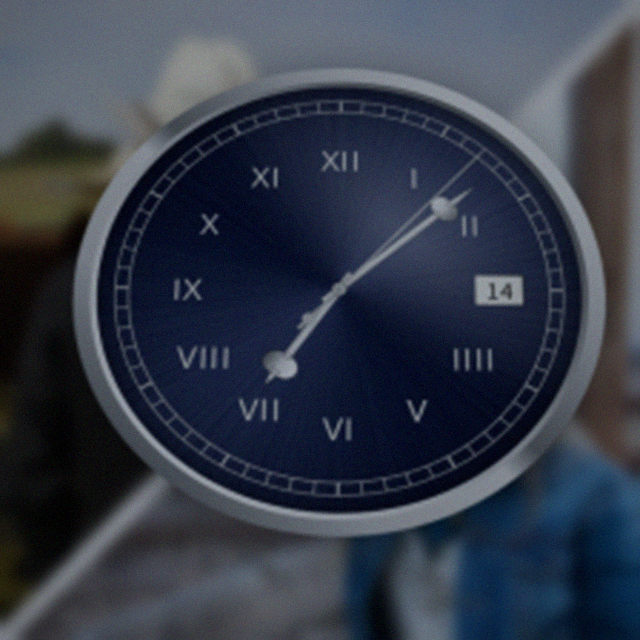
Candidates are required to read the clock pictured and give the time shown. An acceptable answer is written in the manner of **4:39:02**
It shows **7:08:07**
